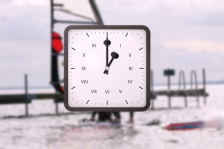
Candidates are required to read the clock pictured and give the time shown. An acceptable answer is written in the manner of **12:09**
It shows **1:00**
